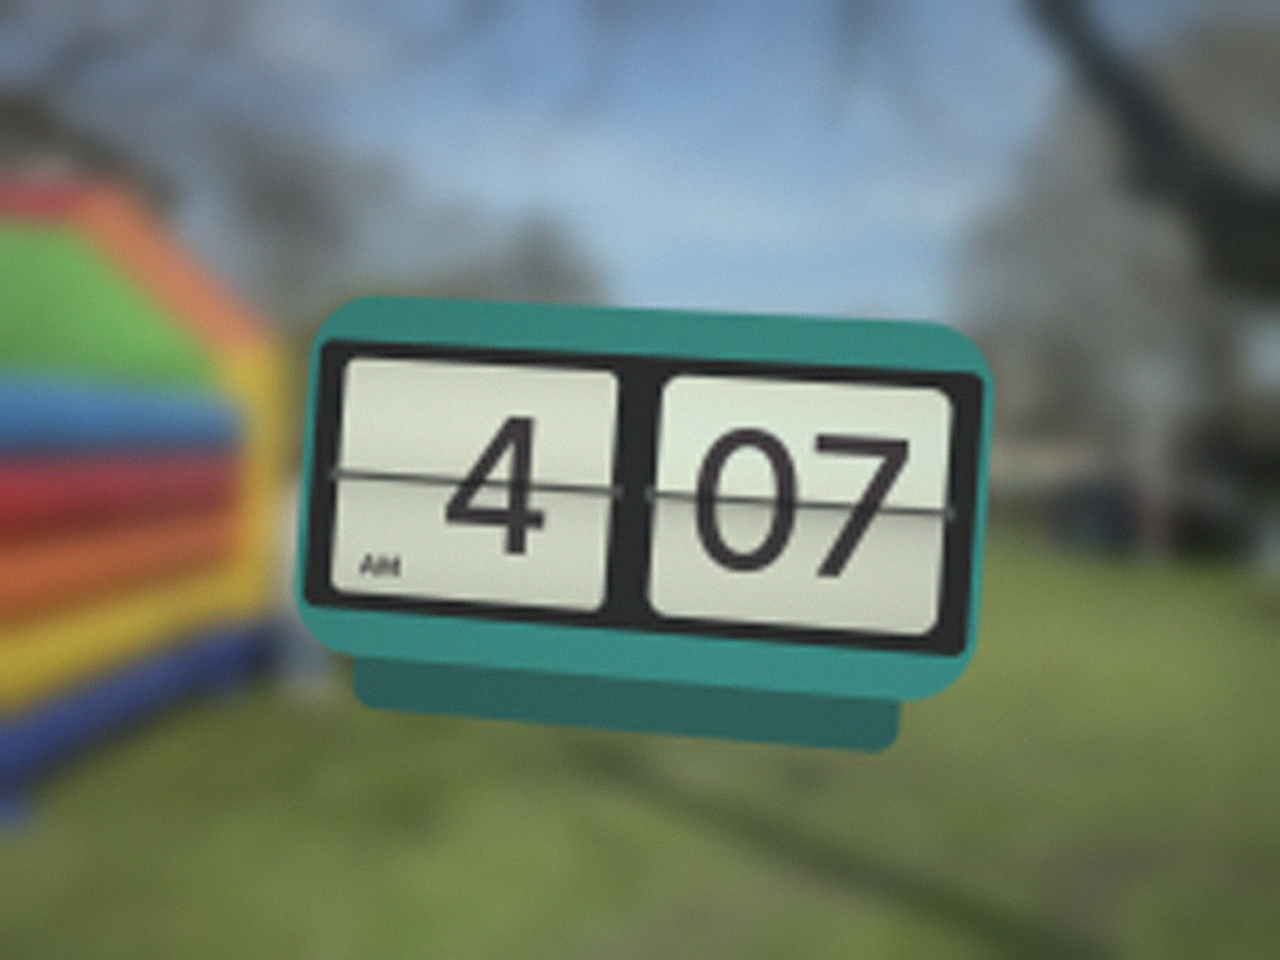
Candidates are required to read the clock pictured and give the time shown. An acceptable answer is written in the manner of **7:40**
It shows **4:07**
